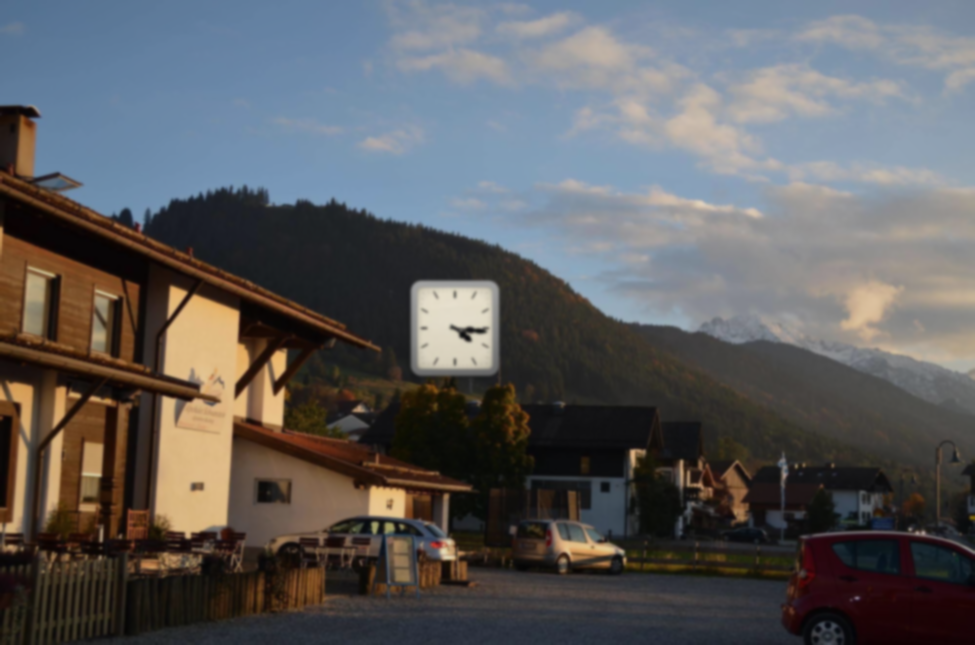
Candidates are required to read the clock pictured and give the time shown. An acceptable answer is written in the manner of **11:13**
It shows **4:16**
